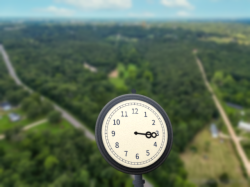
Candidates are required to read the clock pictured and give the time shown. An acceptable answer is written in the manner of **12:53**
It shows **3:16**
